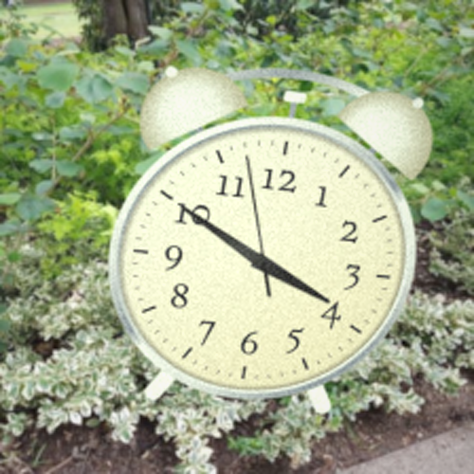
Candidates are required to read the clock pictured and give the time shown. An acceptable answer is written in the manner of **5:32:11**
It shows **3:49:57**
